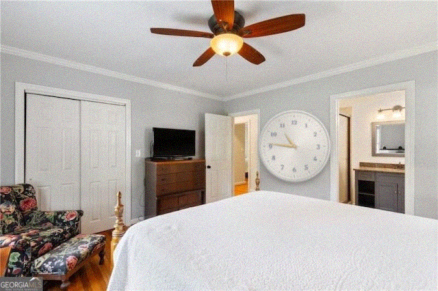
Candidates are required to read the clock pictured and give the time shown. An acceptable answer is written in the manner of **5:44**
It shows **10:46**
